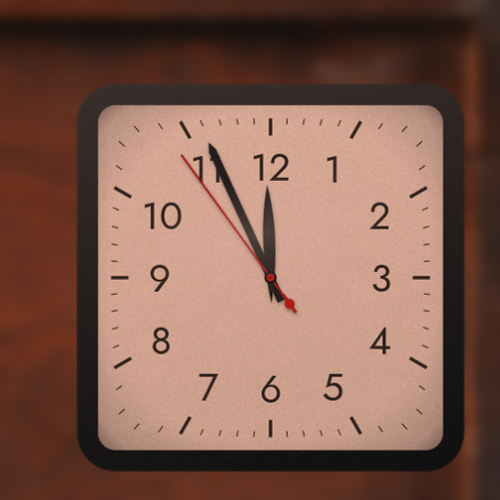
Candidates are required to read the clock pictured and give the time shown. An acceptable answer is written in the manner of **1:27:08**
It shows **11:55:54**
